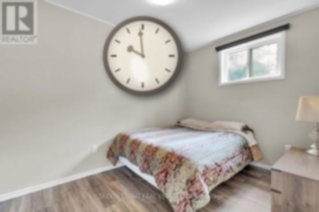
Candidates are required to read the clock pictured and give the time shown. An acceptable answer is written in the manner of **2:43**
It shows **9:59**
